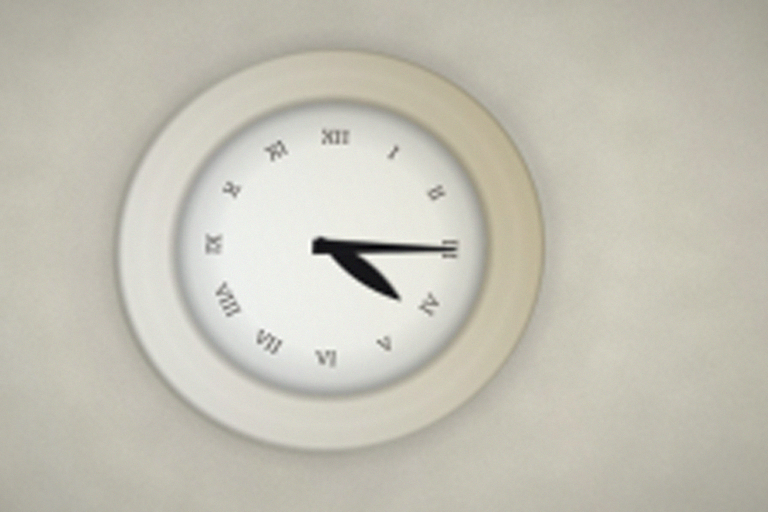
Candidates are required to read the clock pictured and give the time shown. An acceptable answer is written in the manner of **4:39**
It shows **4:15**
